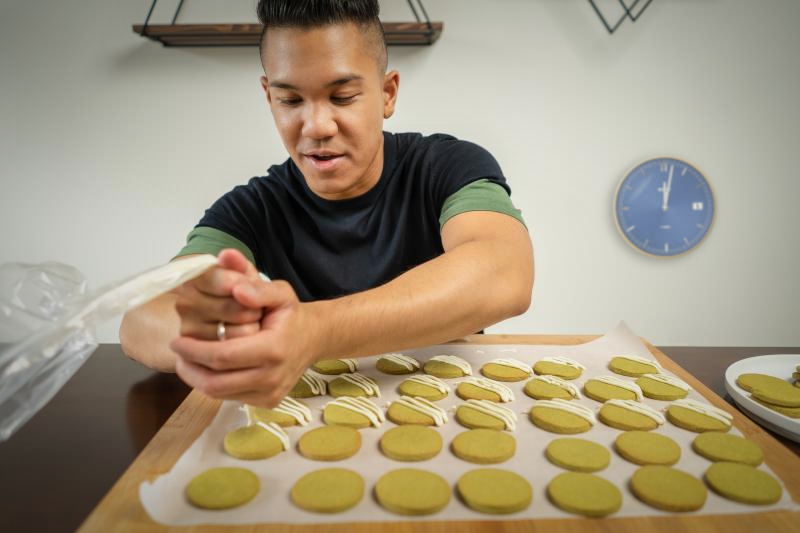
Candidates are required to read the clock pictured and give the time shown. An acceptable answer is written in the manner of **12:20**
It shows **12:02**
